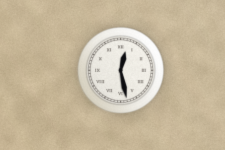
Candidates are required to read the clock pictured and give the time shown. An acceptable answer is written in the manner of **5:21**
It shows **12:28**
